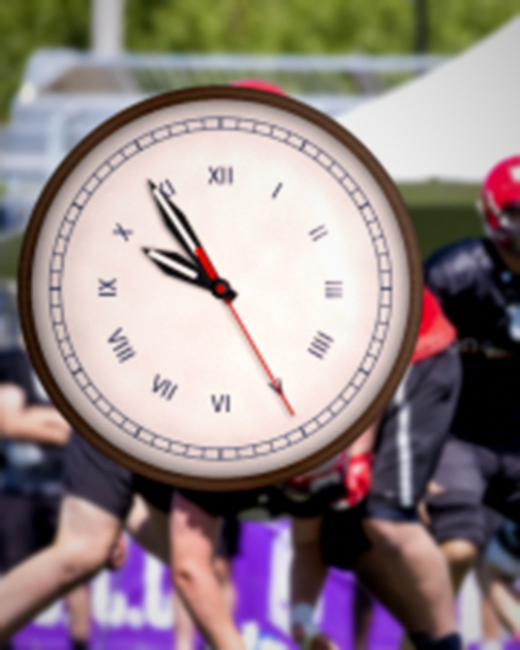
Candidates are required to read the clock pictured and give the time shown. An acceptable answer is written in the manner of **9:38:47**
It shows **9:54:25**
